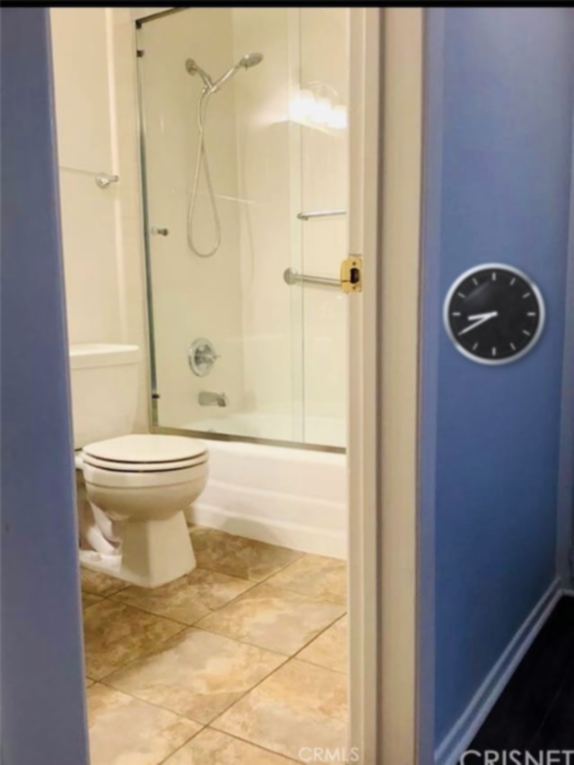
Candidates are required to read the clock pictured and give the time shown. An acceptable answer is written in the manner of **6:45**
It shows **8:40**
